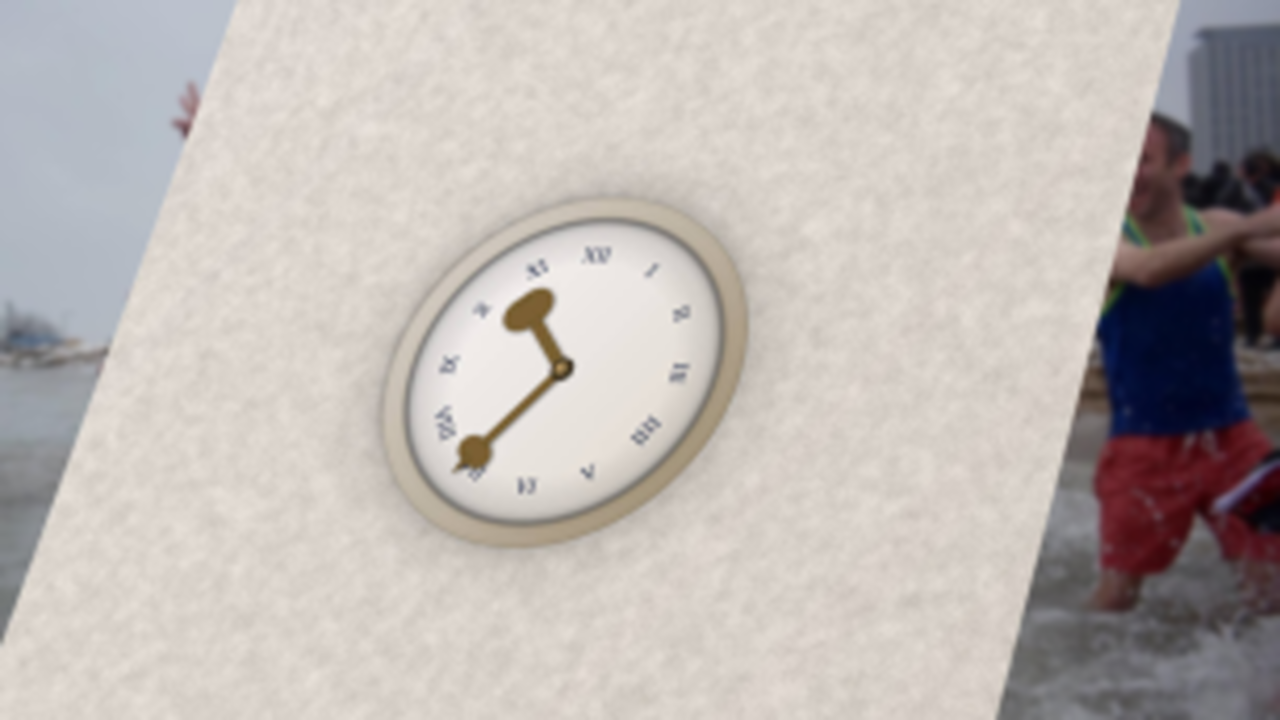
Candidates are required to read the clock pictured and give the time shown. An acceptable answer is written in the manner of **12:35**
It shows **10:36**
